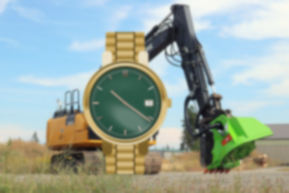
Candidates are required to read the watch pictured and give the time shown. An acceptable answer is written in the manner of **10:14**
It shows **10:21**
